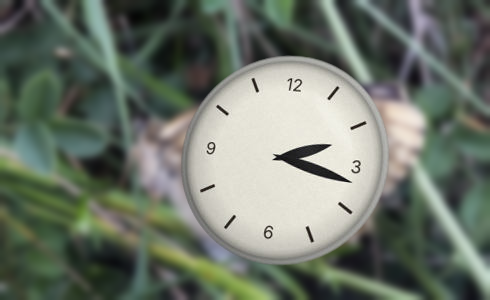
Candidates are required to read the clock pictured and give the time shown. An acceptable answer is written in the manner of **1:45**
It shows **2:17**
